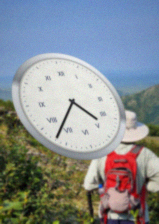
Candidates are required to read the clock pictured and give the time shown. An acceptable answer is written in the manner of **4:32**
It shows **4:37**
